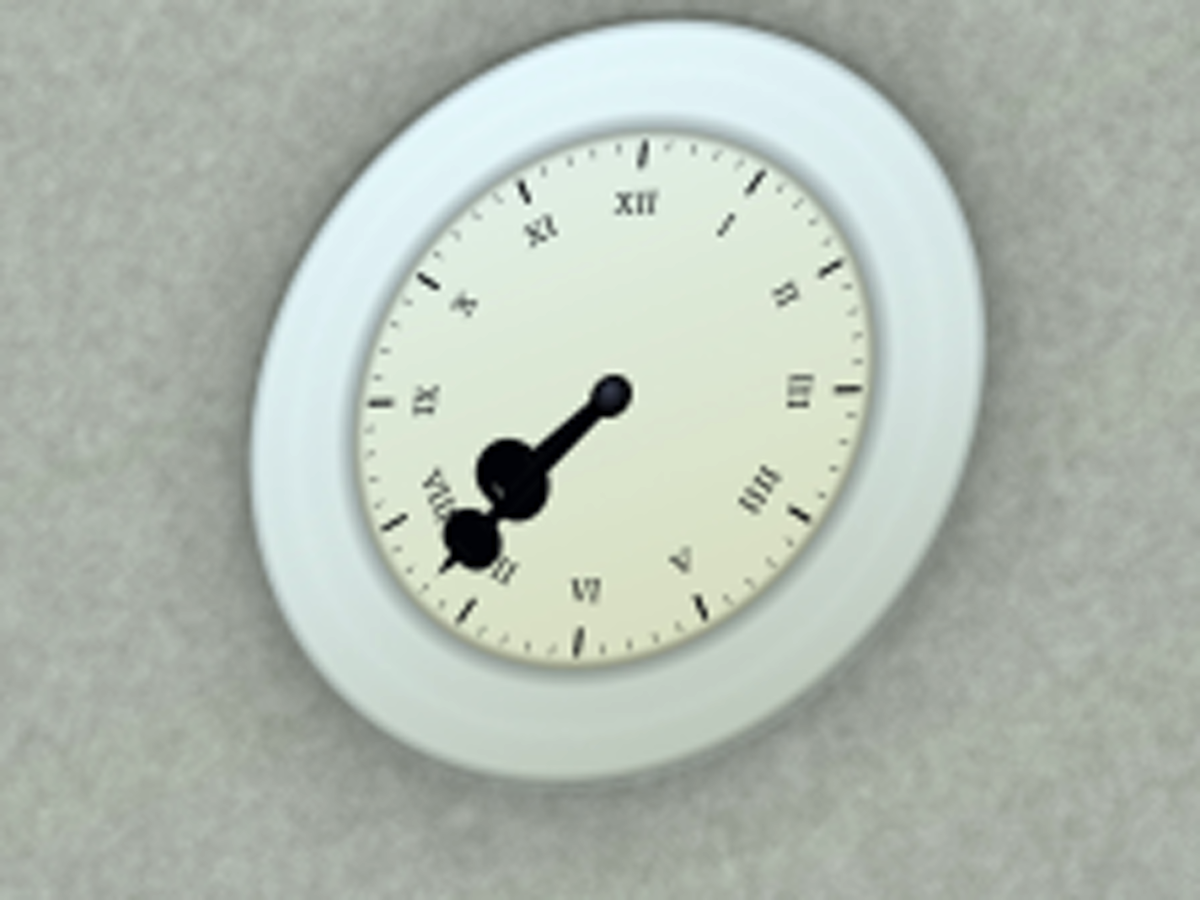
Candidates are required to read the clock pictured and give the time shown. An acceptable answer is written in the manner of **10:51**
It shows **7:37**
